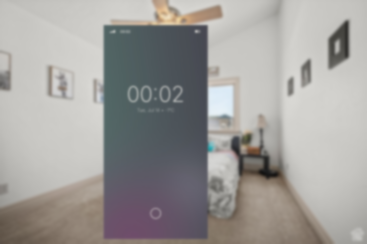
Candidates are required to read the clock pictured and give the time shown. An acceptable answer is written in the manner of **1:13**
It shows **0:02**
